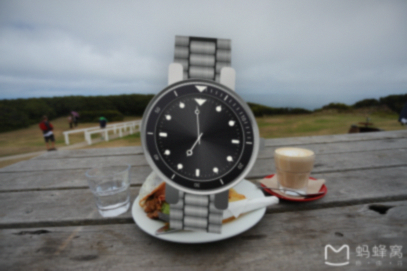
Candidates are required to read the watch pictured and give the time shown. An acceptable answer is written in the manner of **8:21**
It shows **6:59**
